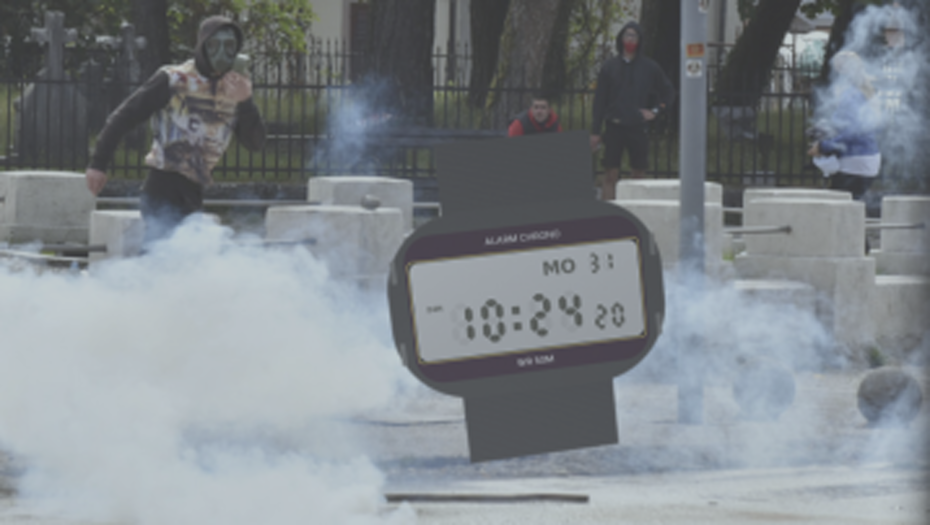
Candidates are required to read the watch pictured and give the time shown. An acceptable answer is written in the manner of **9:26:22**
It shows **10:24:20**
